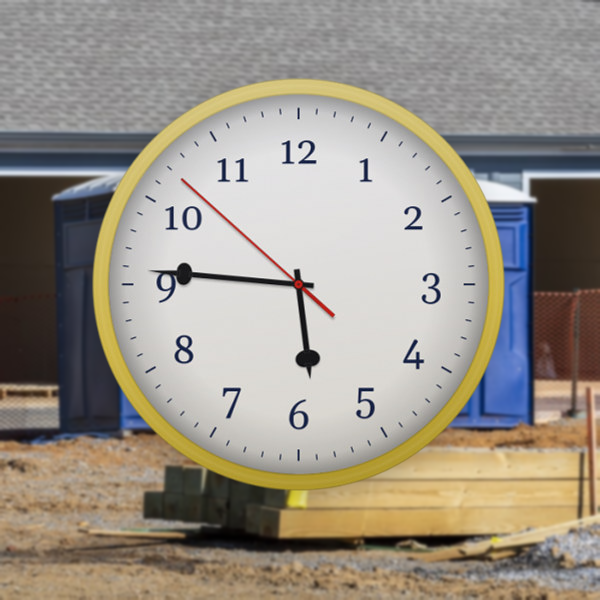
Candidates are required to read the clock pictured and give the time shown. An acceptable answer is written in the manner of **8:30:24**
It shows **5:45:52**
